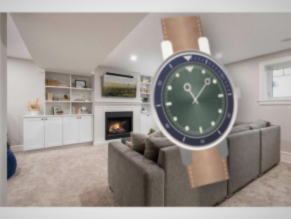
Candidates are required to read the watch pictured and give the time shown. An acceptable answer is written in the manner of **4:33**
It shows **11:08**
